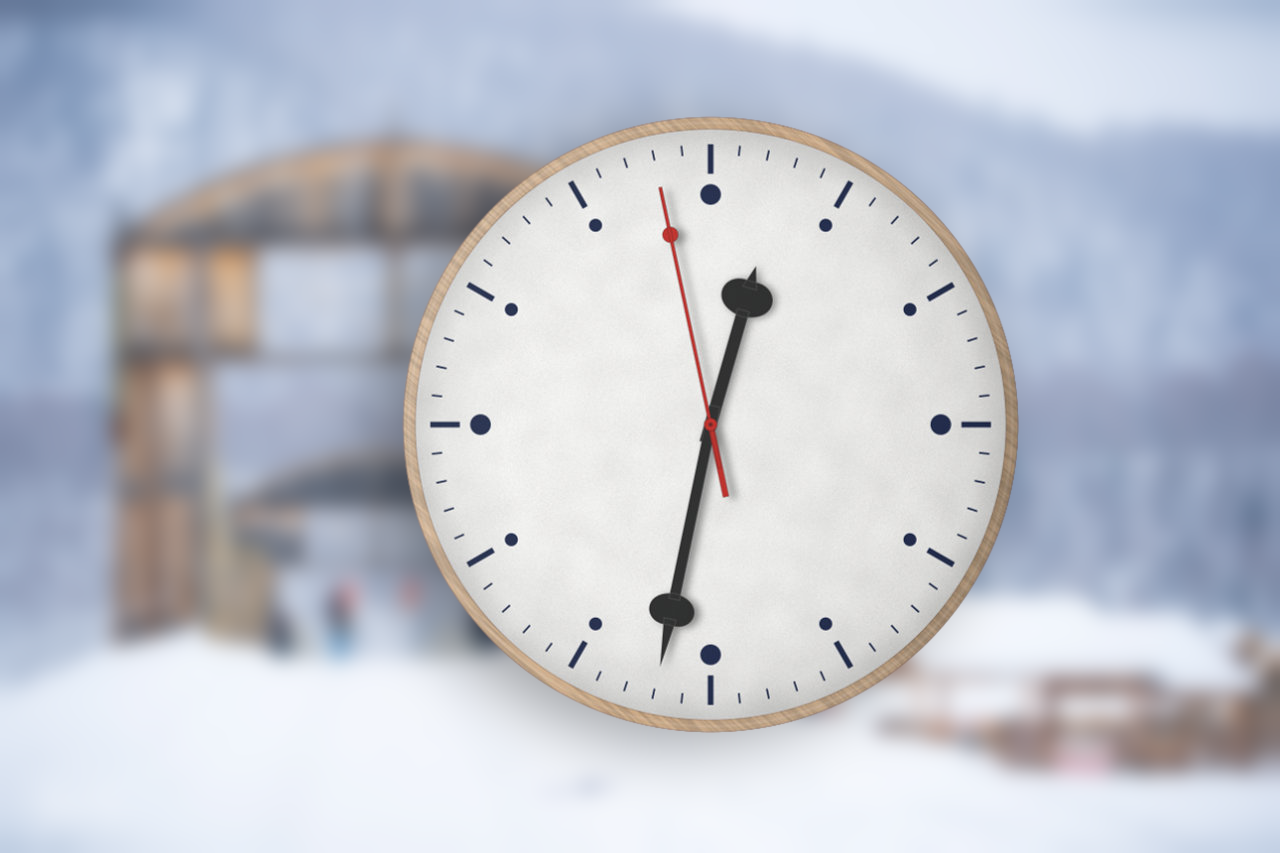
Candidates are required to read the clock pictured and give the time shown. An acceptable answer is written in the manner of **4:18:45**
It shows **12:31:58**
